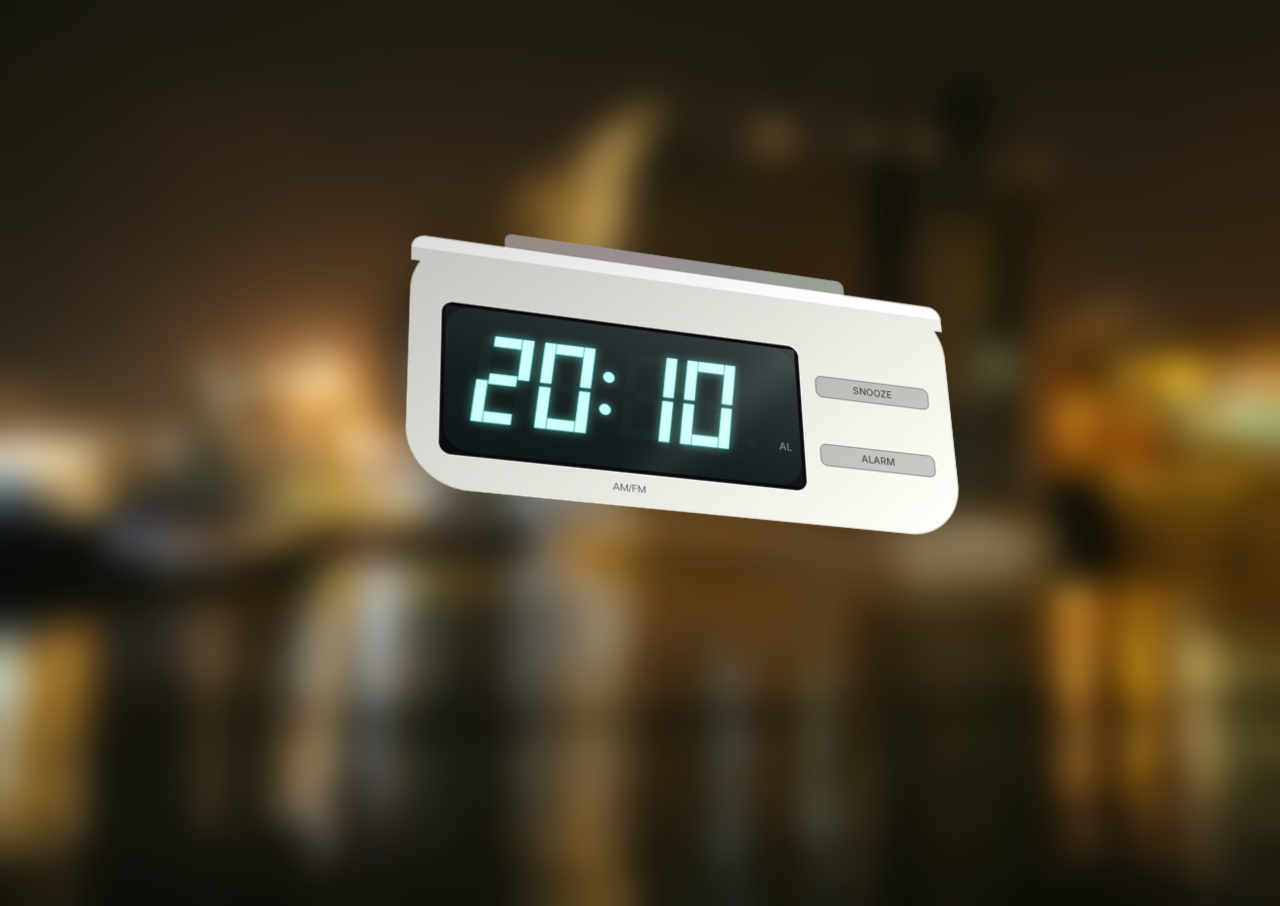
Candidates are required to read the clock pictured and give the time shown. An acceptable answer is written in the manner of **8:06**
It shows **20:10**
